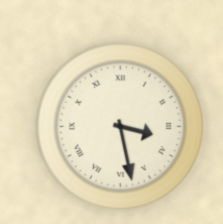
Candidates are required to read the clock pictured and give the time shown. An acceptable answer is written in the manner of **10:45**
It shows **3:28**
